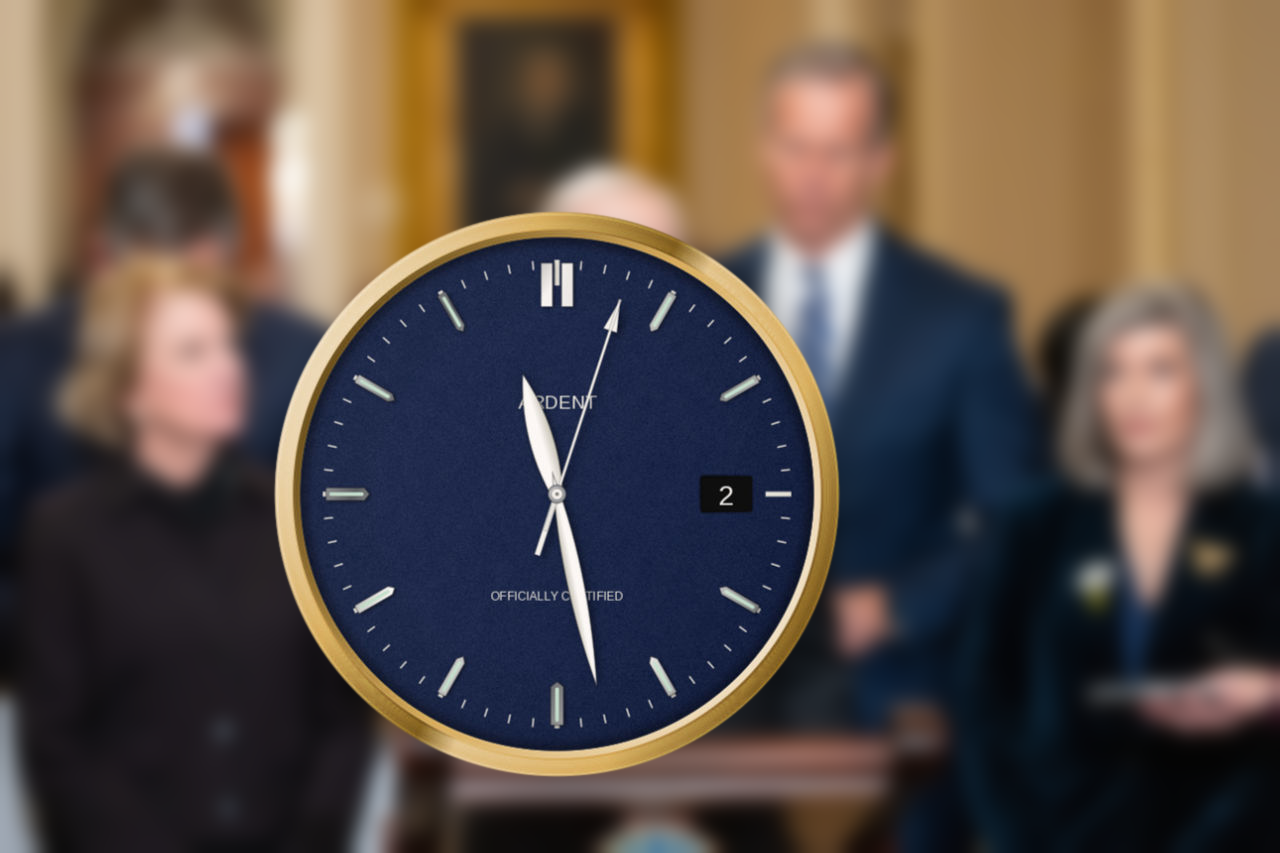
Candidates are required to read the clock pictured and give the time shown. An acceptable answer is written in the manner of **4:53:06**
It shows **11:28:03**
